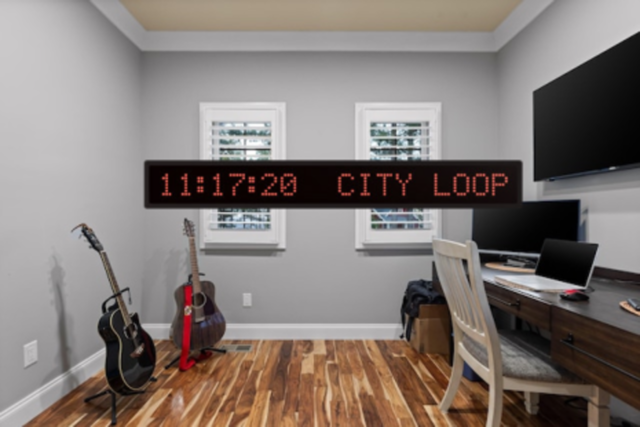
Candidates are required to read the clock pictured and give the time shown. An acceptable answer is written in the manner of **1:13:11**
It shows **11:17:20**
